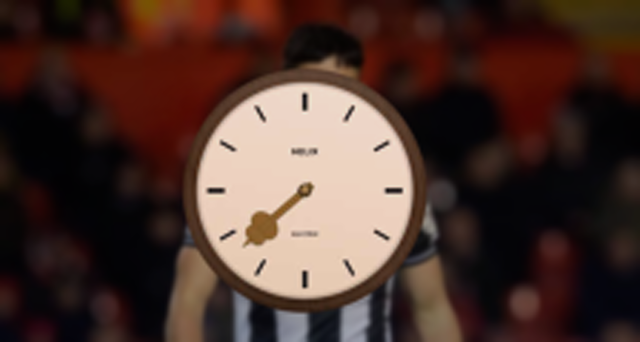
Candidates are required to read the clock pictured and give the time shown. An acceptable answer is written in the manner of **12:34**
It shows **7:38**
